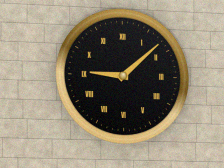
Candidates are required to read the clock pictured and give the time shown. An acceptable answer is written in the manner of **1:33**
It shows **9:08**
